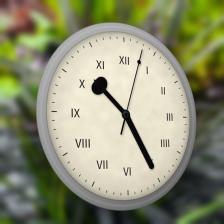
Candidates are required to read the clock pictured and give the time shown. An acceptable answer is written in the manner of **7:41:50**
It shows **10:25:03**
